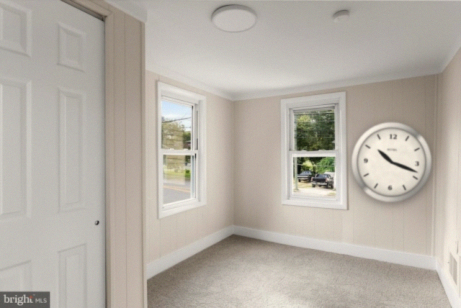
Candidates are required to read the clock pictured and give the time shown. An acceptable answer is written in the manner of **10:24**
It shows **10:18**
